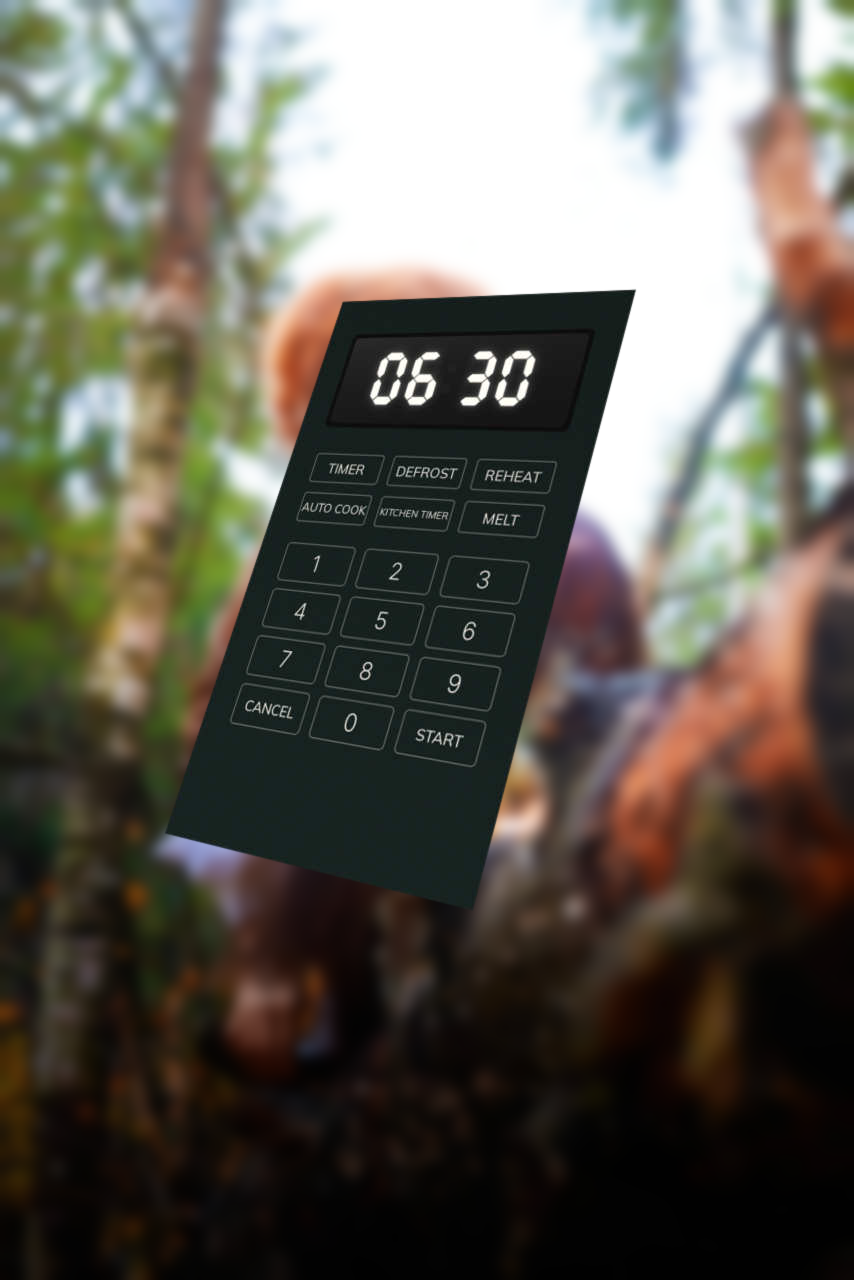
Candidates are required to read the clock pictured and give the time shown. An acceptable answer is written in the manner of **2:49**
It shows **6:30**
